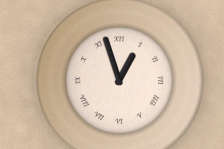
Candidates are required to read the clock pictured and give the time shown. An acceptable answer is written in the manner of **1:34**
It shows **12:57**
